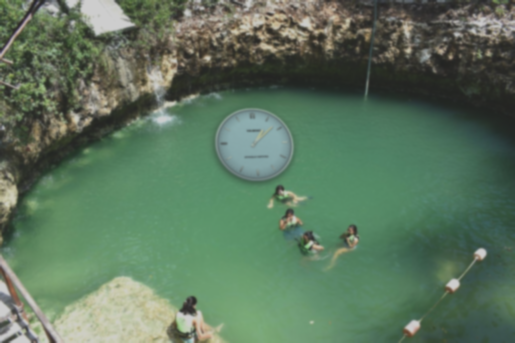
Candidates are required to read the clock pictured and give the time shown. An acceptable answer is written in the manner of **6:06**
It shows **1:08**
